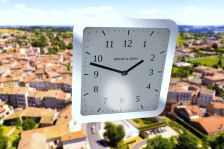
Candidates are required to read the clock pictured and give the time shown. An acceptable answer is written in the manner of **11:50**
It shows **1:48**
